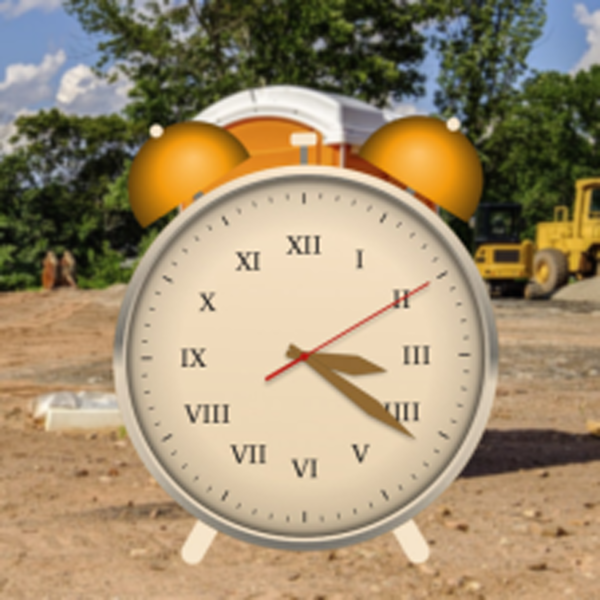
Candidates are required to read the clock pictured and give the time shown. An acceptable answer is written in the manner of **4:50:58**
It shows **3:21:10**
